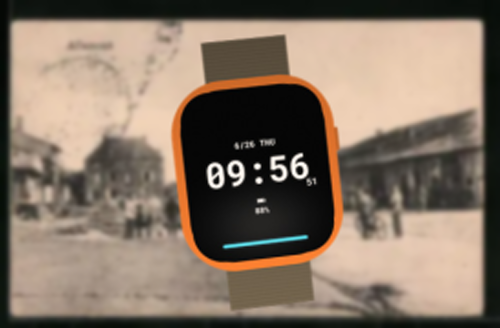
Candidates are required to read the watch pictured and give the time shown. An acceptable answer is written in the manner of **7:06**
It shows **9:56**
